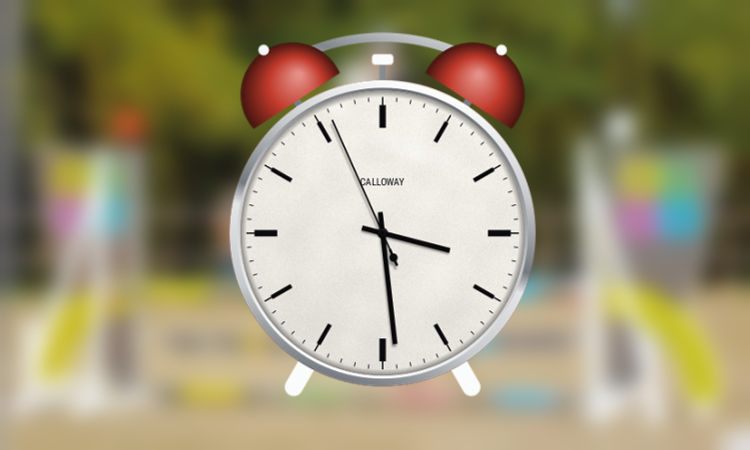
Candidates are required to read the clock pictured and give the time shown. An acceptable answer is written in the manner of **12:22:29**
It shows **3:28:56**
